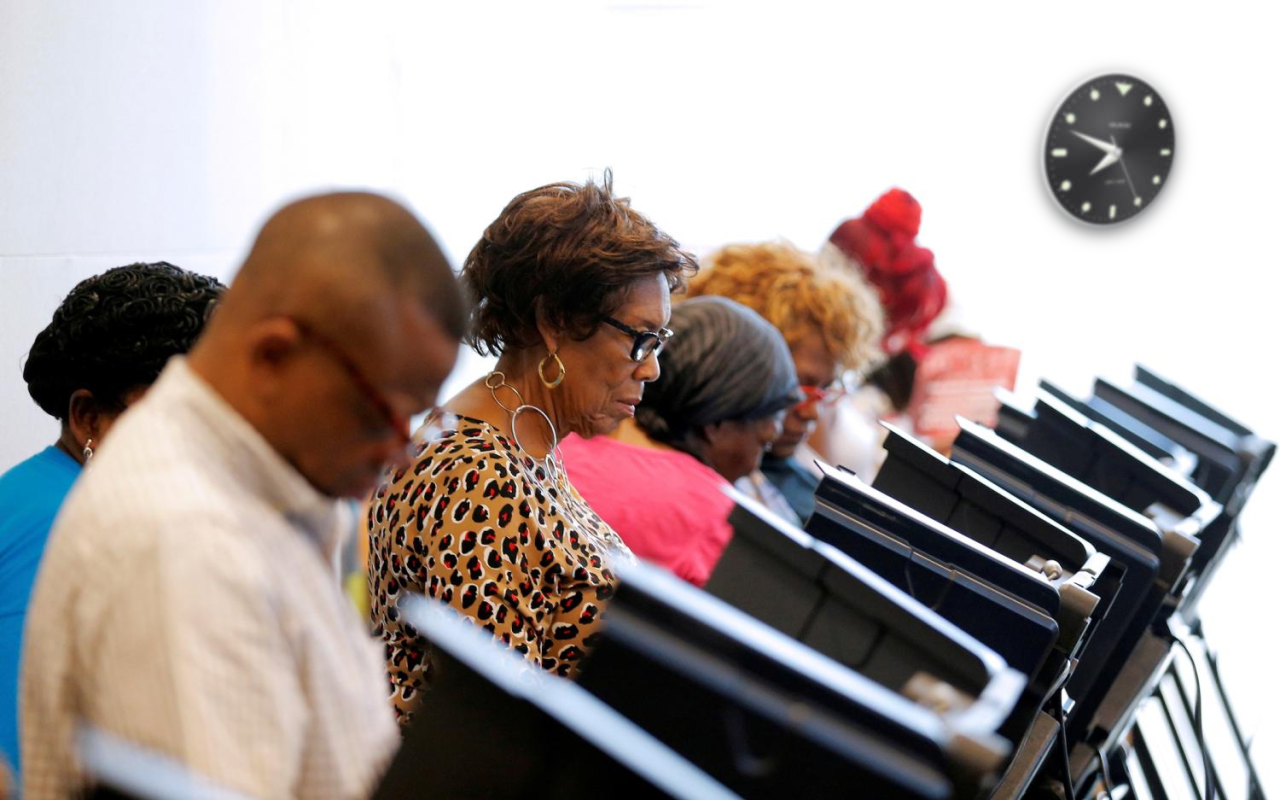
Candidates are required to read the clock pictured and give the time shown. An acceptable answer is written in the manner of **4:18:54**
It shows **7:48:25**
